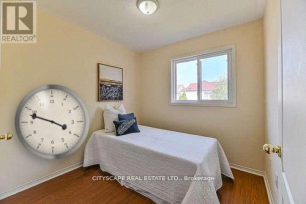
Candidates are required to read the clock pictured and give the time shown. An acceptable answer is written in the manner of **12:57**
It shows **3:48**
